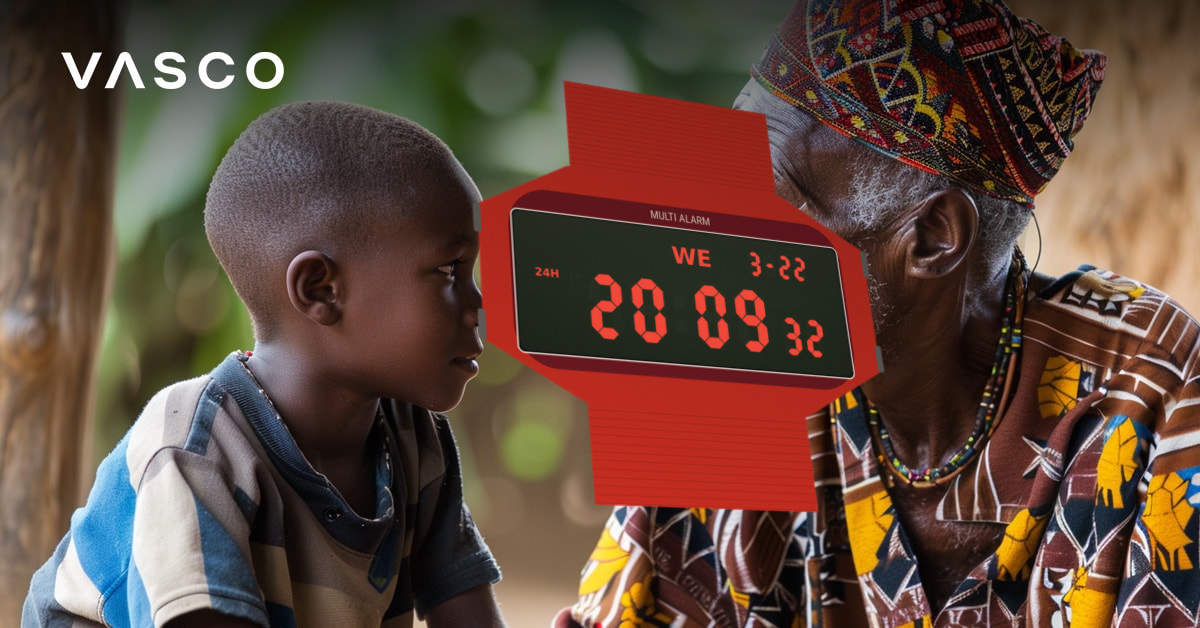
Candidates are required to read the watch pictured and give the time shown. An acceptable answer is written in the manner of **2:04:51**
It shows **20:09:32**
